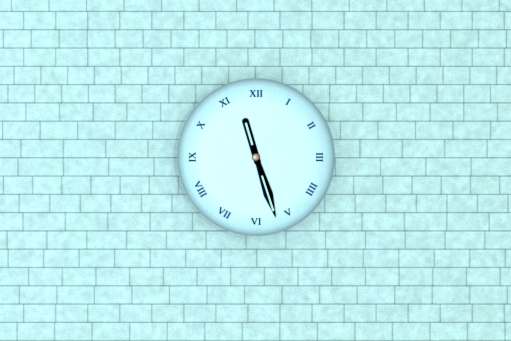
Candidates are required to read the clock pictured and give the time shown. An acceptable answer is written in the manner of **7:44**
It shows **11:27**
